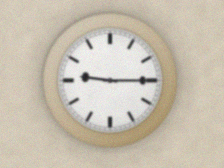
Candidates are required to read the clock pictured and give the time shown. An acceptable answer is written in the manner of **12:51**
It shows **9:15**
